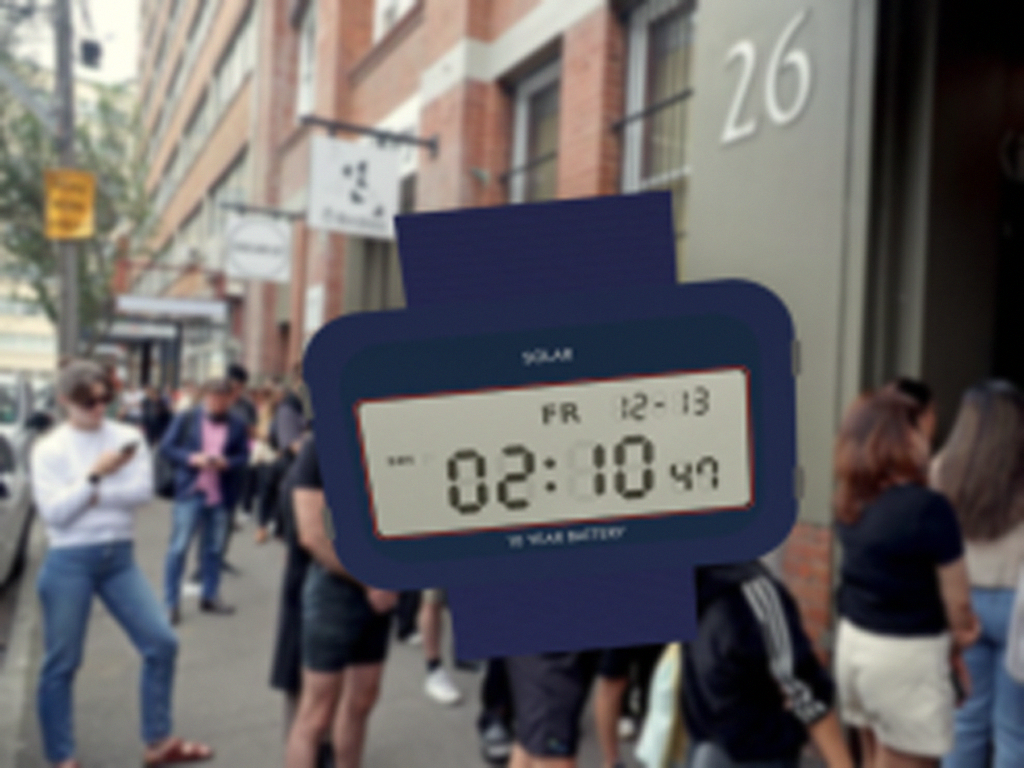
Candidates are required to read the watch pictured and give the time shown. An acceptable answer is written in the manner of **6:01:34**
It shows **2:10:47**
